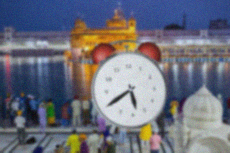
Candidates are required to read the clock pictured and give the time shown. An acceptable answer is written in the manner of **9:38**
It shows **5:40**
